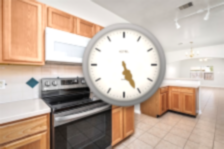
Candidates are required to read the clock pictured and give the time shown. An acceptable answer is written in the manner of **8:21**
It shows **5:26**
